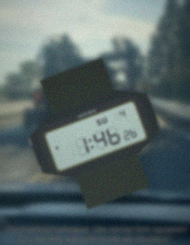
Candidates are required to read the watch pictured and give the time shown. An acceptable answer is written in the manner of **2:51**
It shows **1:46**
